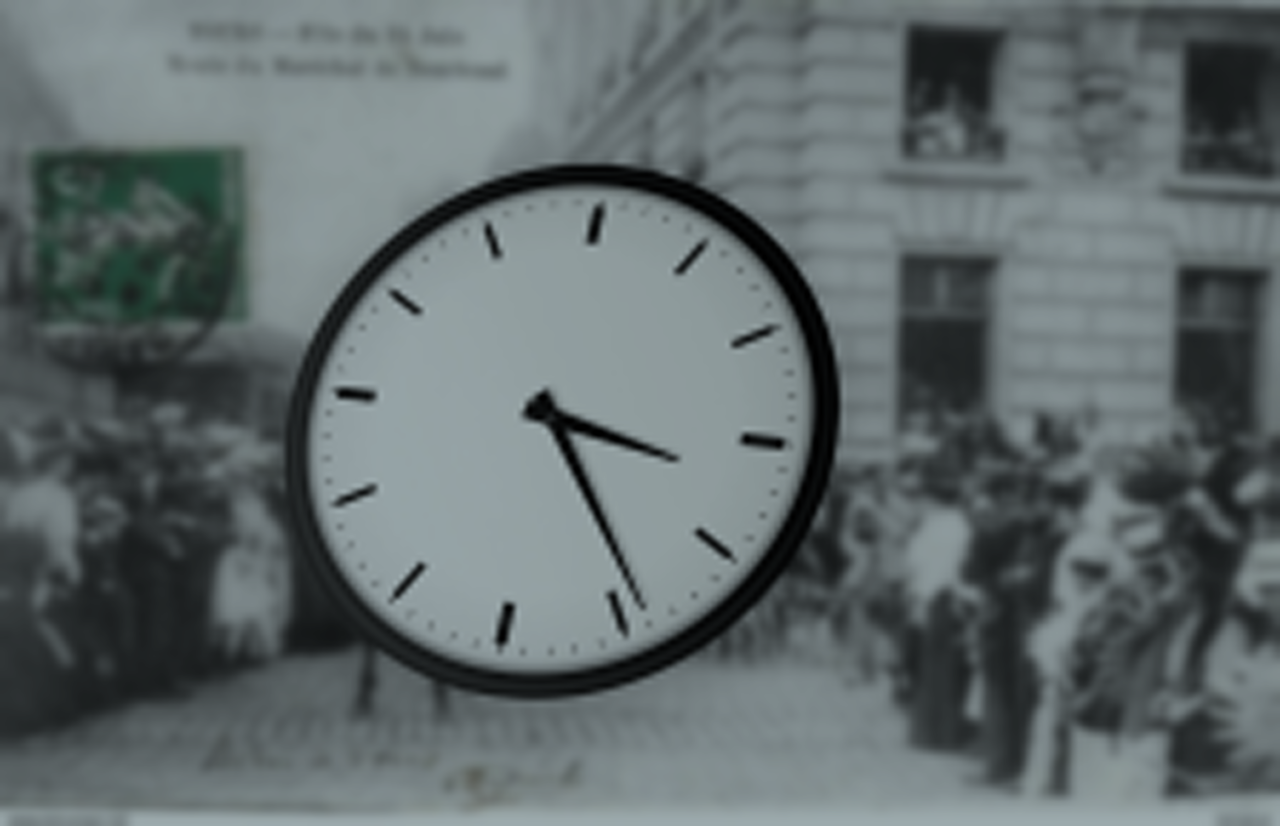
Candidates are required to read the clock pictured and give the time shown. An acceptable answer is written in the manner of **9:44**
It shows **3:24**
